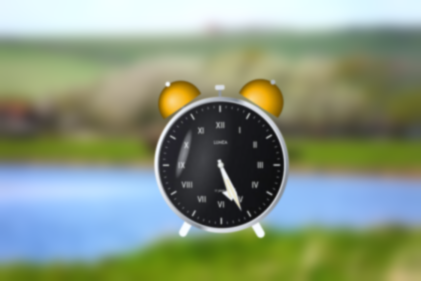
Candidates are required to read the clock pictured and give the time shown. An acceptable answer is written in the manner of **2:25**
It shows **5:26**
